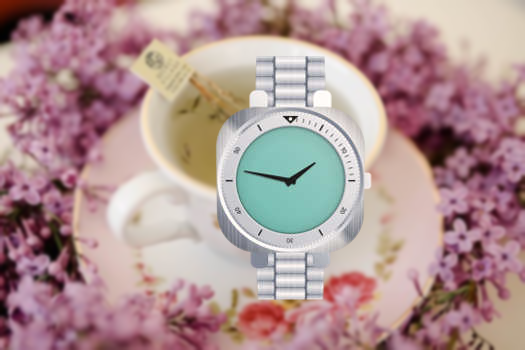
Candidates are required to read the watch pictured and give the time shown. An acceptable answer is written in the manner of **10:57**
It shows **1:47**
